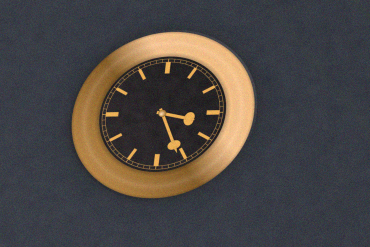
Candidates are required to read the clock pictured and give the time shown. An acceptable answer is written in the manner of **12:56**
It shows **3:26**
